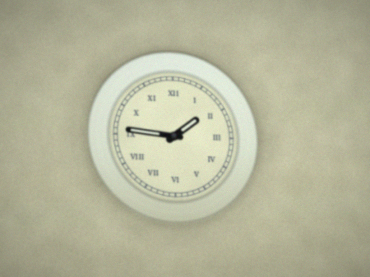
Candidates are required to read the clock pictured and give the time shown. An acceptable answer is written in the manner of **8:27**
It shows **1:46**
